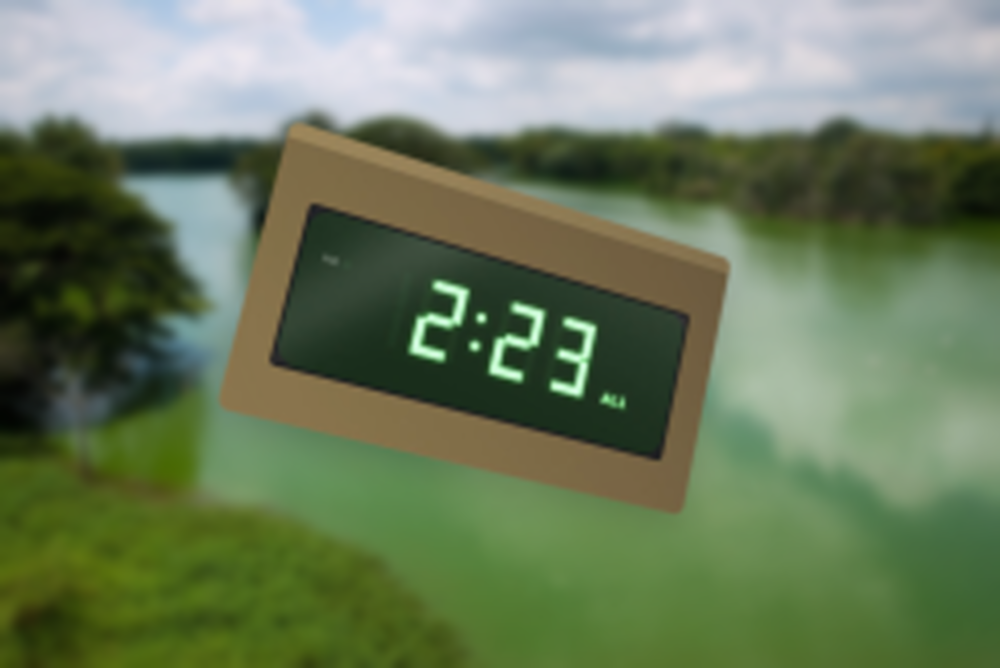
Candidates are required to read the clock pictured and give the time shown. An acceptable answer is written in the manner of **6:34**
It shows **2:23**
